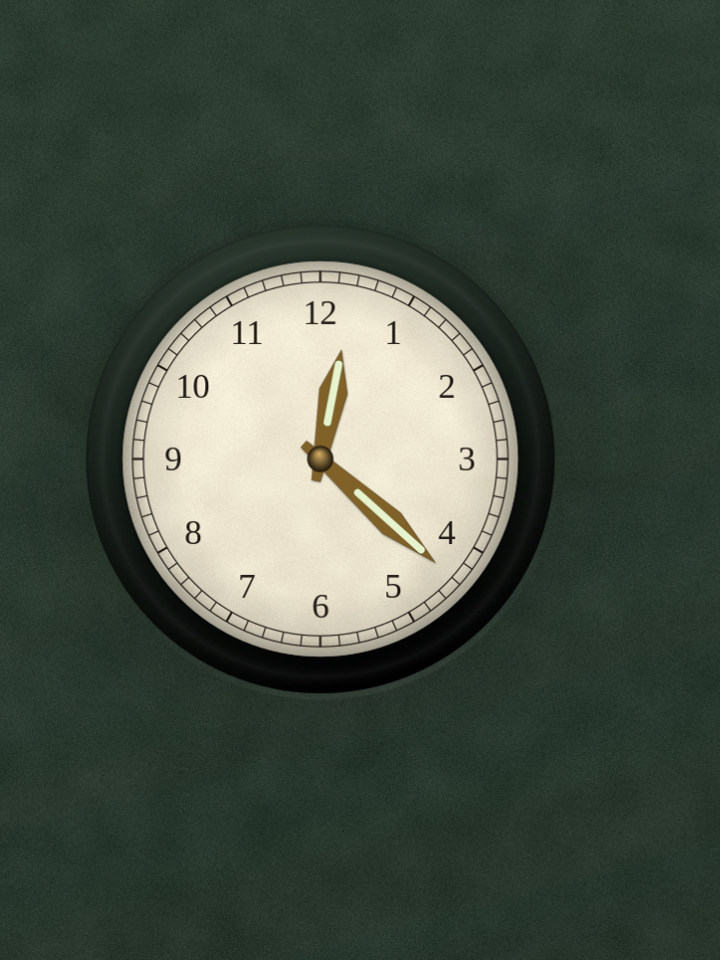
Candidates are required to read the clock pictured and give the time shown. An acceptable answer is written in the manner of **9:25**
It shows **12:22**
